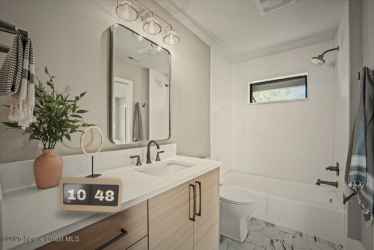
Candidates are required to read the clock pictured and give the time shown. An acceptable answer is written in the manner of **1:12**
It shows **10:48**
